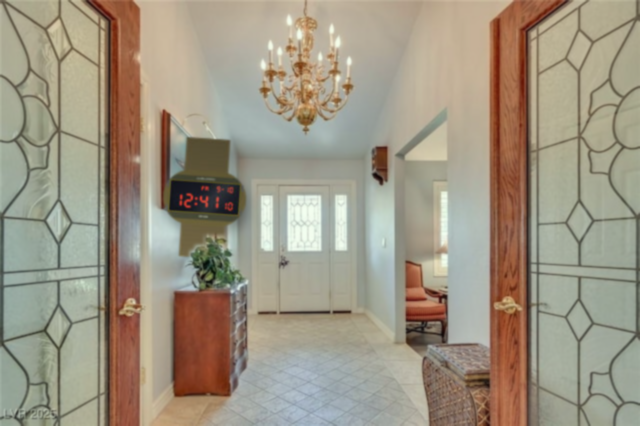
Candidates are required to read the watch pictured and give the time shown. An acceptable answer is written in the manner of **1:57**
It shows **12:41**
